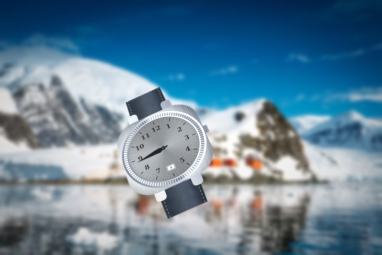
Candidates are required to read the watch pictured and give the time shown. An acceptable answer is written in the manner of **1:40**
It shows **8:44**
